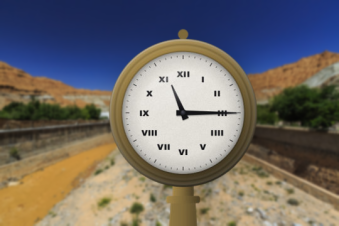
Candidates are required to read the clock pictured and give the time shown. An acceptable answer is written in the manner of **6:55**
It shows **11:15**
